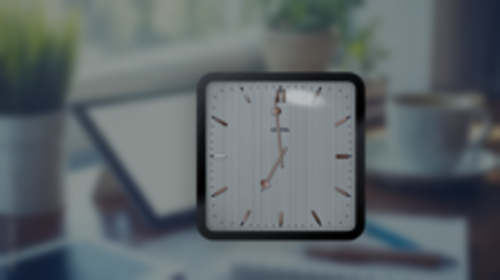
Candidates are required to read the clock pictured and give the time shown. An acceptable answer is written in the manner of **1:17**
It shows **6:59**
